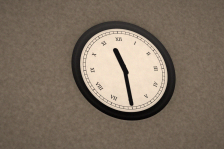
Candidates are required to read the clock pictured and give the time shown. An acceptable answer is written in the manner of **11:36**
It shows **11:30**
